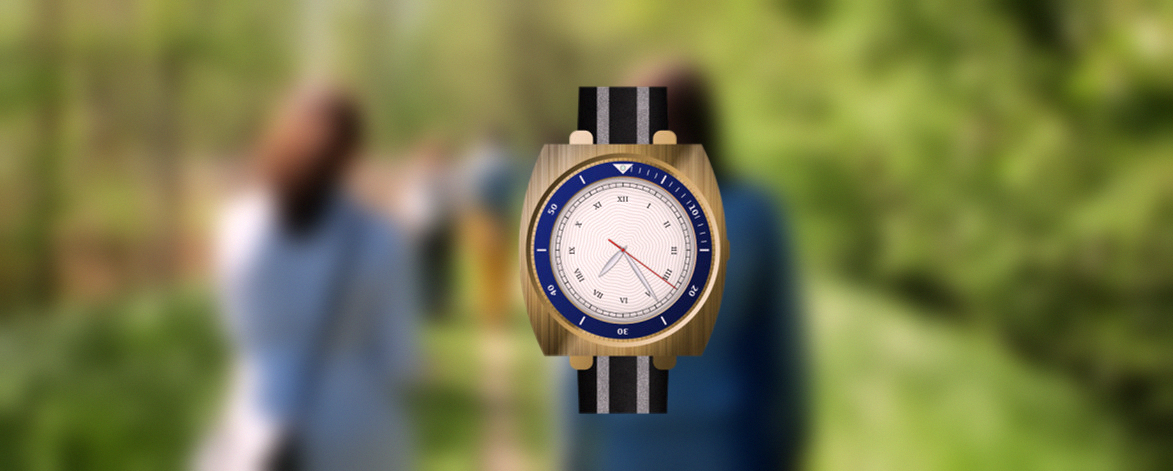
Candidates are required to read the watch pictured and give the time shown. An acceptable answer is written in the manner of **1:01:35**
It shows **7:24:21**
